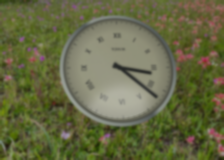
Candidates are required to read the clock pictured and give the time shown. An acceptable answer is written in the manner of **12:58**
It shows **3:22**
